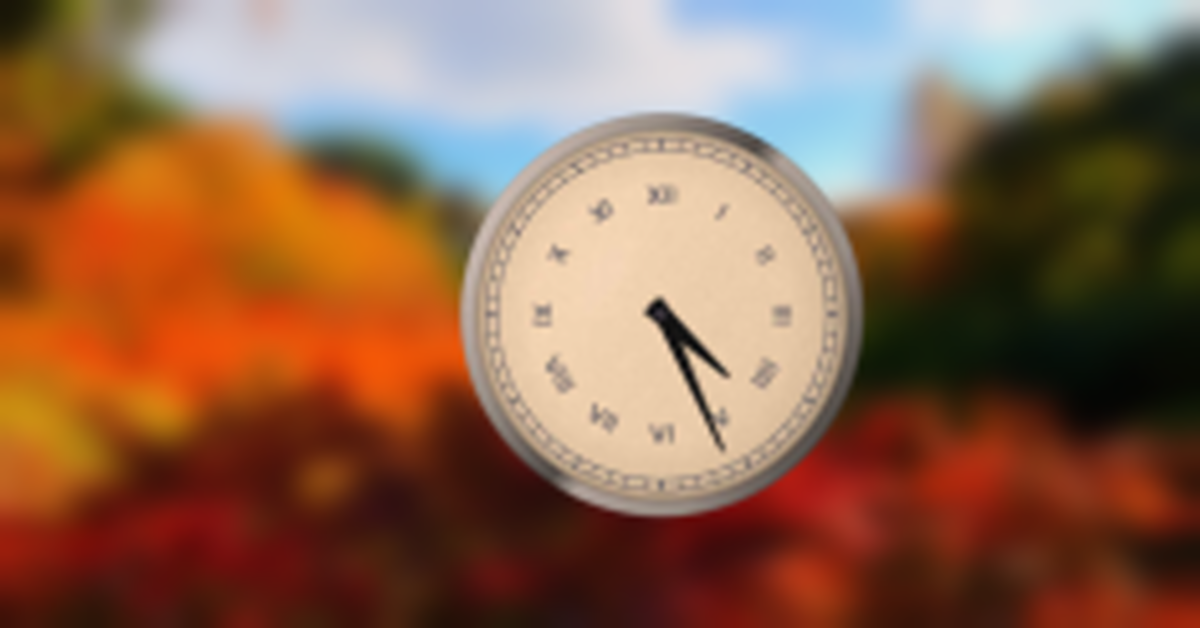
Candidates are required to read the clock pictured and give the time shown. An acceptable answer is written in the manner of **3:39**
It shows **4:26**
